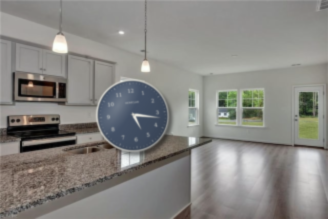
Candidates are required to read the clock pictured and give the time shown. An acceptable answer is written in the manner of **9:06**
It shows **5:17**
